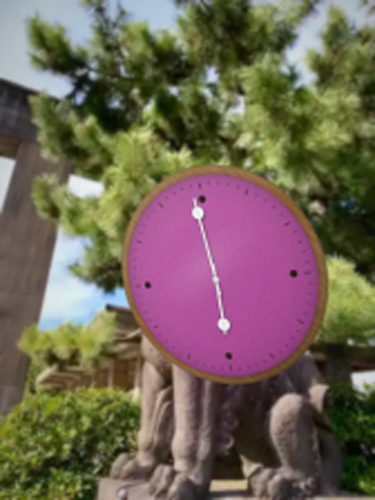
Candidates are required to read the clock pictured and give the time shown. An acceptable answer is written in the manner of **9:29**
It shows **5:59**
